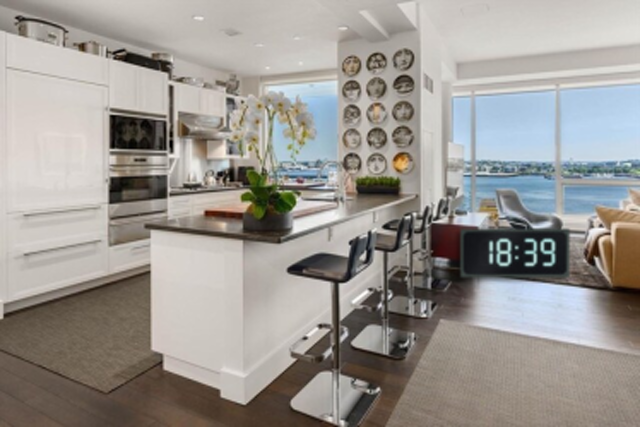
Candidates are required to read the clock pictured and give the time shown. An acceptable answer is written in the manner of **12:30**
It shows **18:39**
